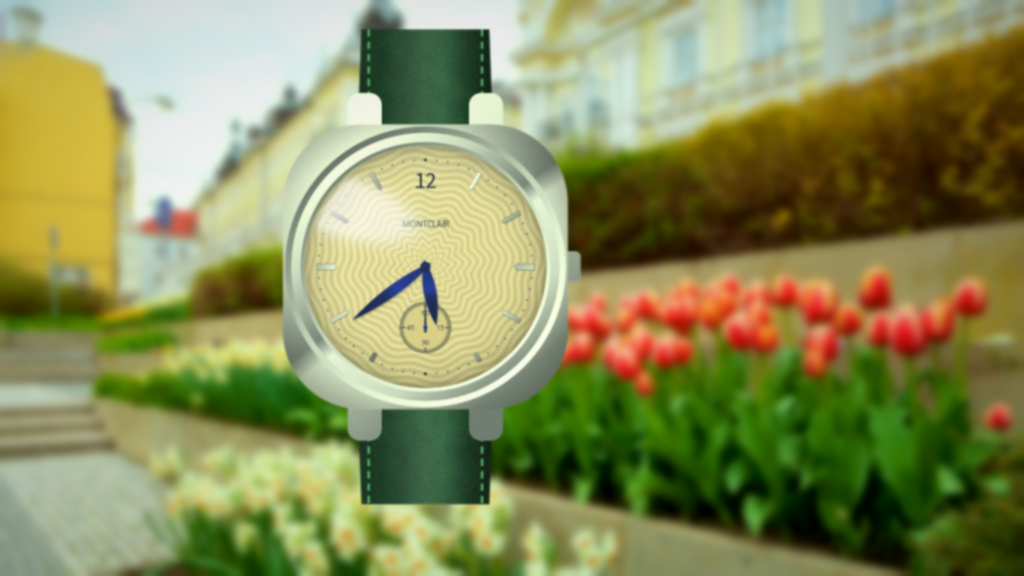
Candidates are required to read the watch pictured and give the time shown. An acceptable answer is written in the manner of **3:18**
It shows **5:39**
